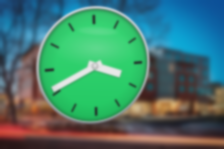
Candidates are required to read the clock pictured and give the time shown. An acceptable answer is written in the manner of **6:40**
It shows **3:41**
